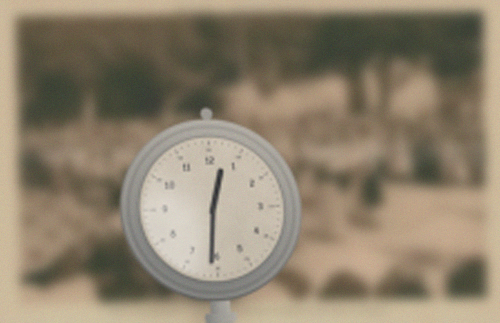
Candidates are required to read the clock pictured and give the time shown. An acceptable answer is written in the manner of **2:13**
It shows **12:31**
